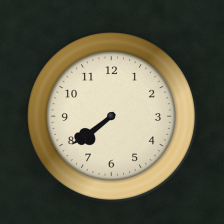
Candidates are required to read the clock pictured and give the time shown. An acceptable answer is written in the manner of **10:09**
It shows **7:39**
